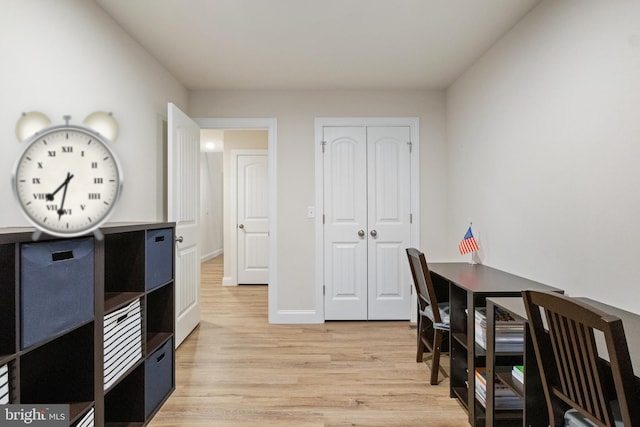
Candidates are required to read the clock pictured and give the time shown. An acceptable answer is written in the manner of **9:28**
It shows **7:32**
